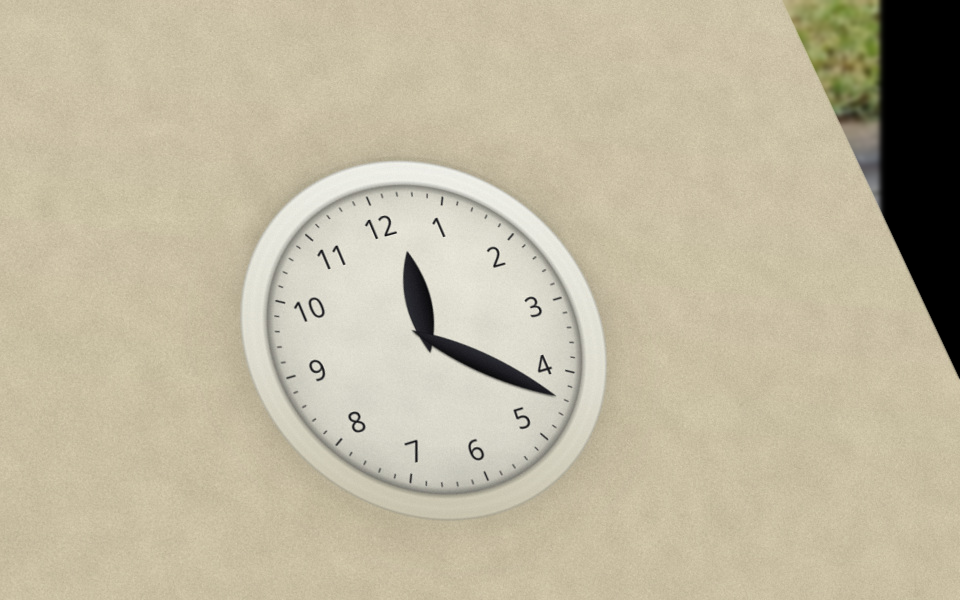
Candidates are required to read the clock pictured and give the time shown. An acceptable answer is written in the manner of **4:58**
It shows **12:22**
